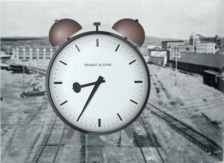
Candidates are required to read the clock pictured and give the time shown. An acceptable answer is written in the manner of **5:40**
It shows **8:35**
